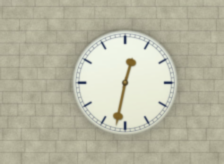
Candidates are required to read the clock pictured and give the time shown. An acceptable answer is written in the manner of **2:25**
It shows **12:32**
